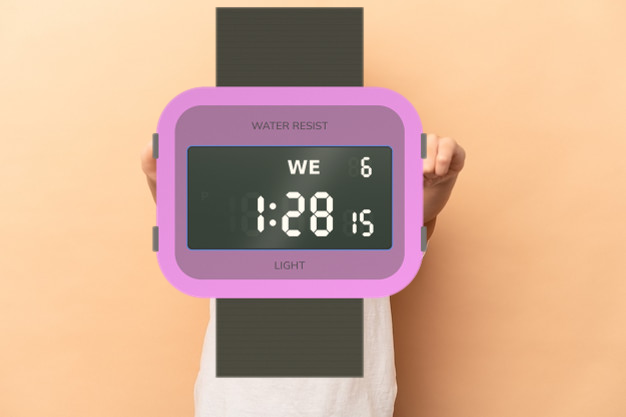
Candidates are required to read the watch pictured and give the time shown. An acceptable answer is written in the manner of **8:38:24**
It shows **1:28:15**
